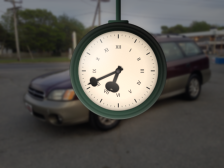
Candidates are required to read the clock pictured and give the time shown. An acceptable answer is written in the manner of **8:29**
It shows **6:41**
